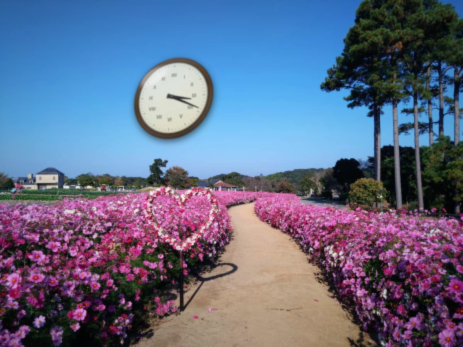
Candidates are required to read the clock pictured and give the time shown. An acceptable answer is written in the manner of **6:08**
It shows **3:19**
